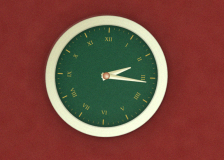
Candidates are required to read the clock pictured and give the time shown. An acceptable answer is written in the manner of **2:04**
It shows **2:16**
